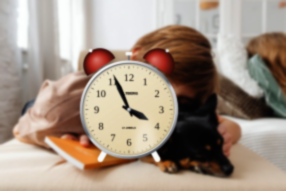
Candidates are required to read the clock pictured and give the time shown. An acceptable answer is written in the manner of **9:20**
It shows **3:56**
